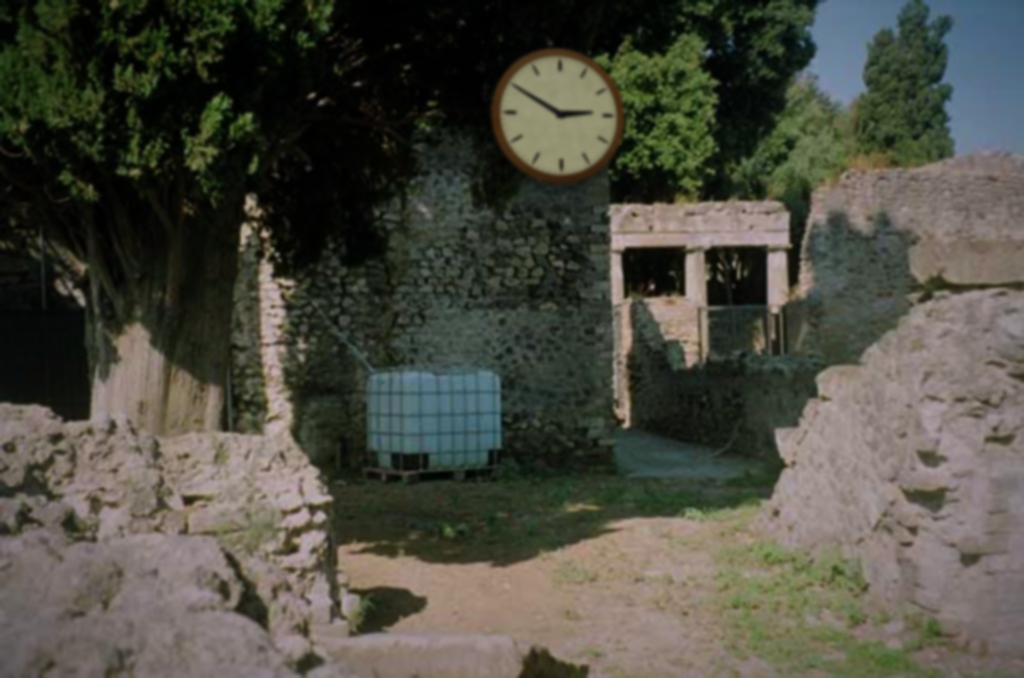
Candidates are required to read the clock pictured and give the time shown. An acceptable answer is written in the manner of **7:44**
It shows **2:50**
